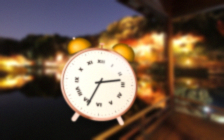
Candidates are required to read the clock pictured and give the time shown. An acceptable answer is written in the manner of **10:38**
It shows **2:34**
